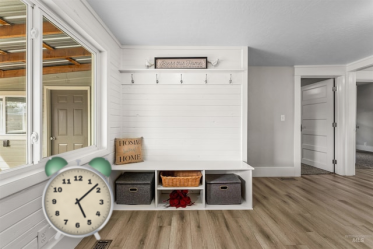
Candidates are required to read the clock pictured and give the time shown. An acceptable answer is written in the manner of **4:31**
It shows **5:08**
